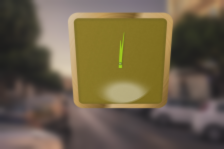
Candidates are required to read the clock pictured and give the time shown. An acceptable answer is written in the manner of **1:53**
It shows **12:01**
